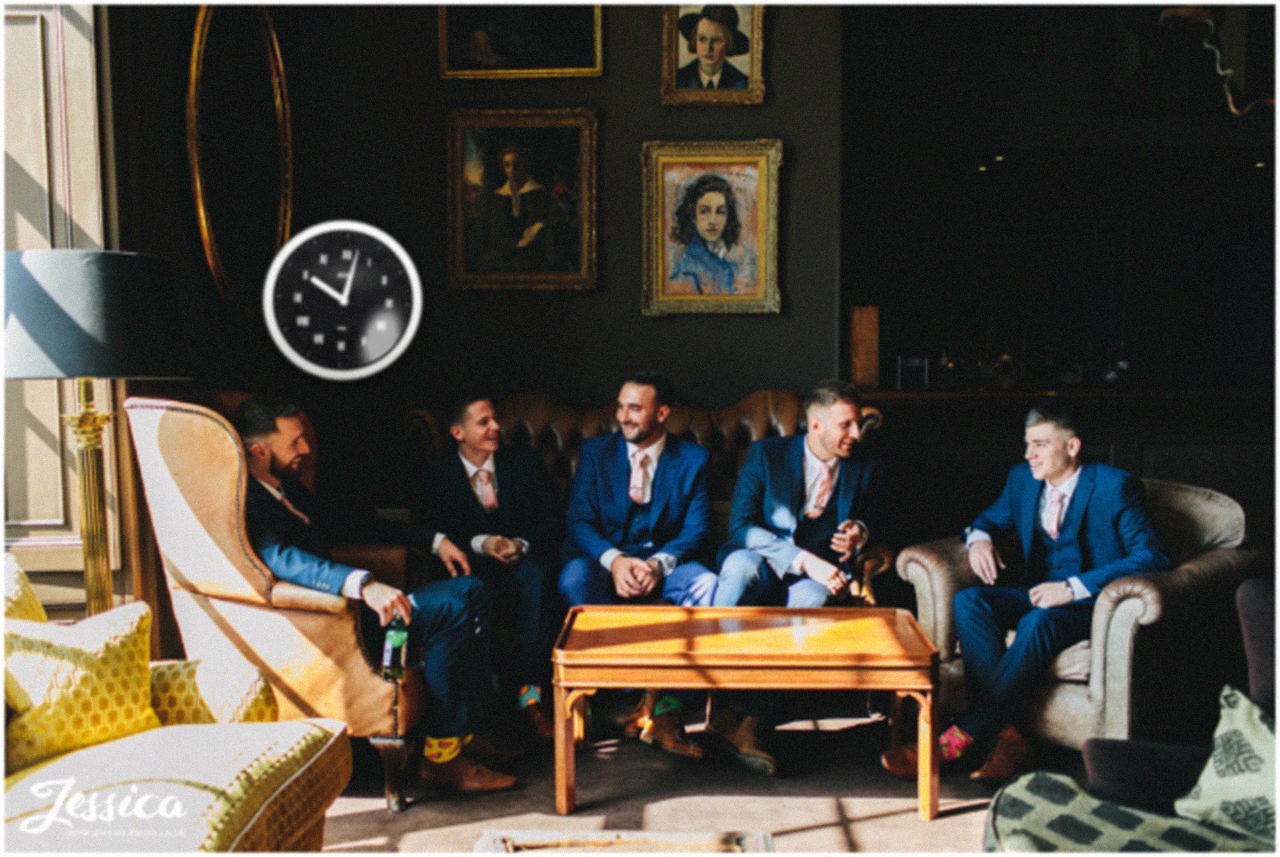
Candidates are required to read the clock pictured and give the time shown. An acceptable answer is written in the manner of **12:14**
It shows **10:02**
